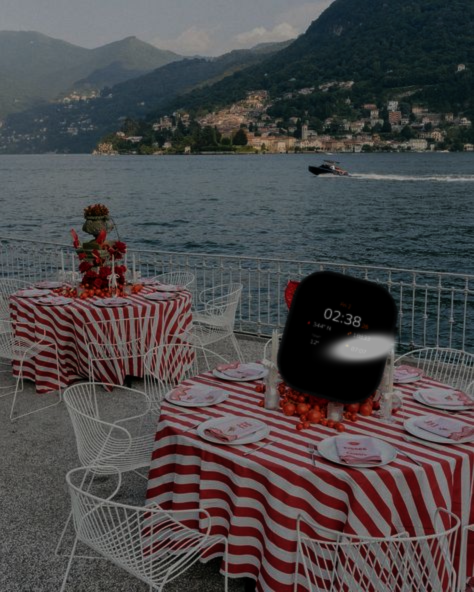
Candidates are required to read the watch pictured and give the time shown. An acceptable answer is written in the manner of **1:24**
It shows **2:38**
